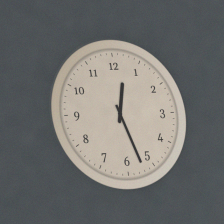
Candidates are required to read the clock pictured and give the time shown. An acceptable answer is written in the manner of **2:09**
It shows **12:27**
